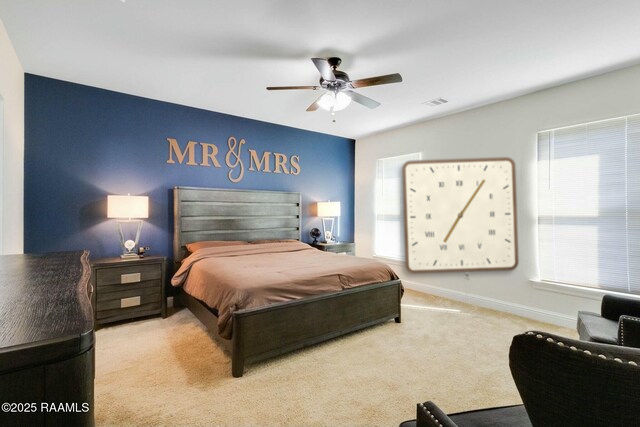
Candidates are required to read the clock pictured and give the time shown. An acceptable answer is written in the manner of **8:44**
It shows **7:06**
